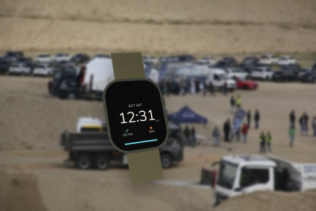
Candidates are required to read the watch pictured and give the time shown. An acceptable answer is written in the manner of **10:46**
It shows **12:31**
